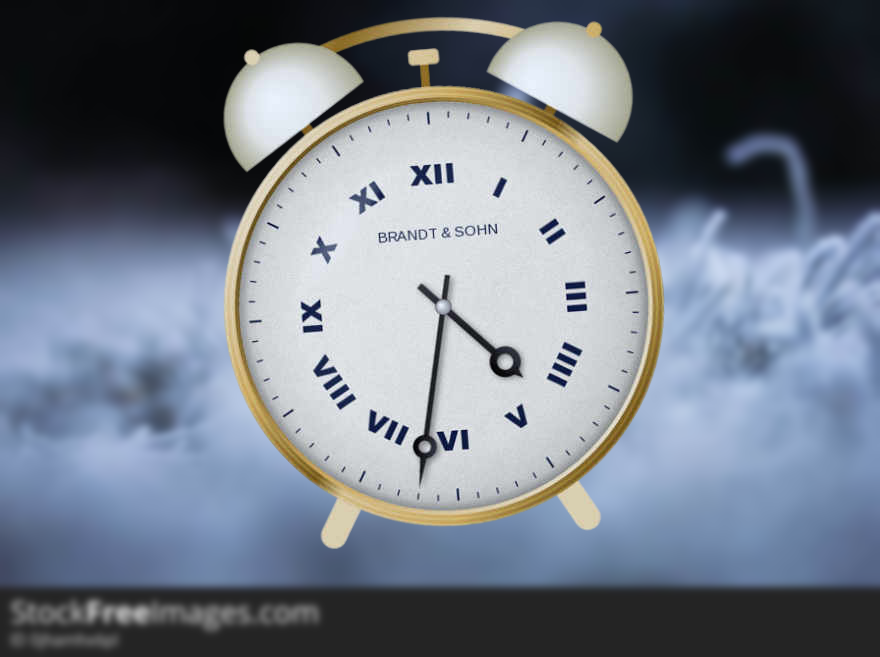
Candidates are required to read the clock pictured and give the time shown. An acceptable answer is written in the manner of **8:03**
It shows **4:32**
